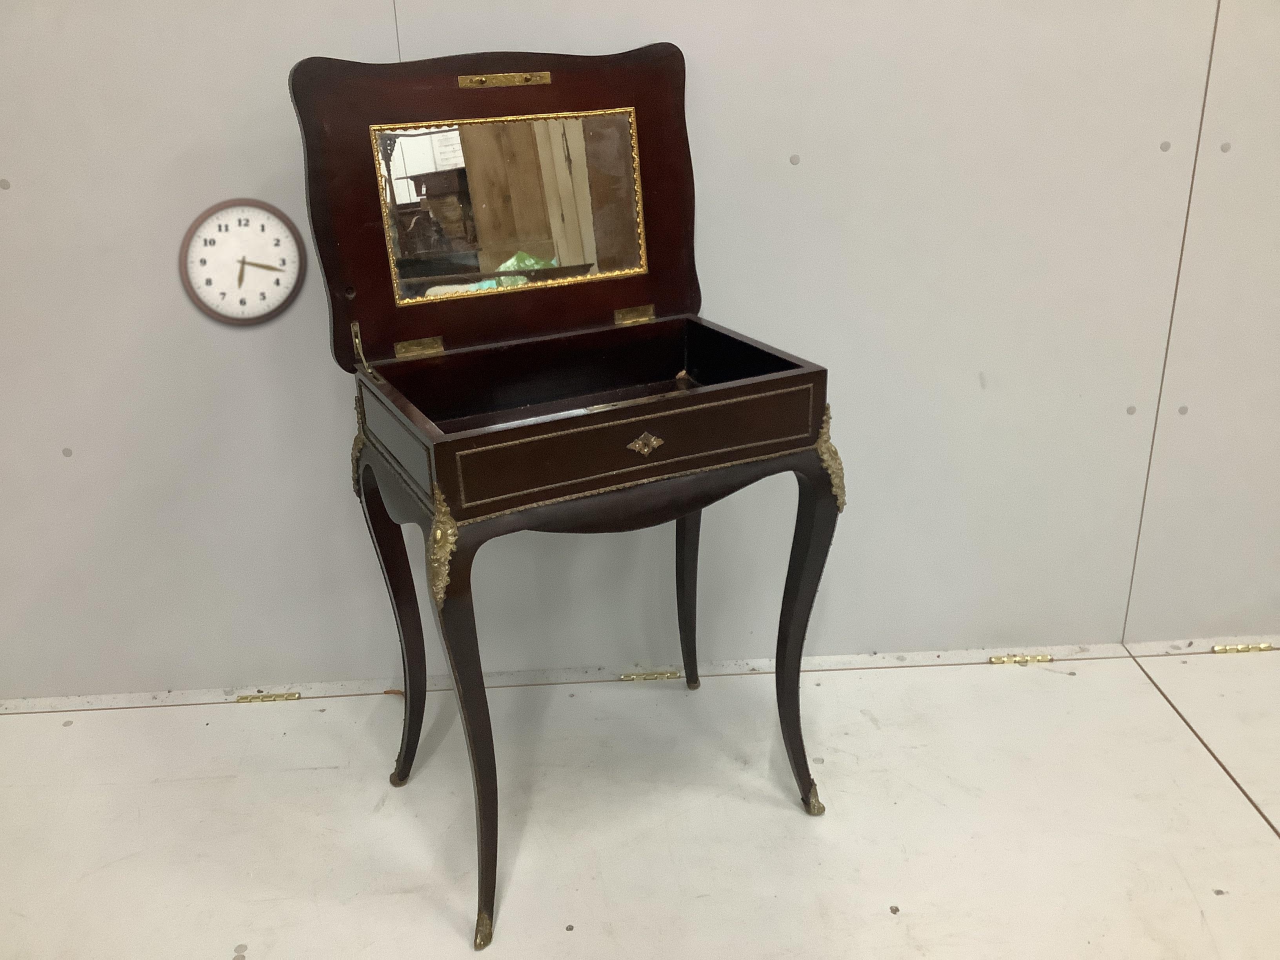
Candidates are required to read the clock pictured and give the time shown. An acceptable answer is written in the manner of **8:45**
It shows **6:17**
